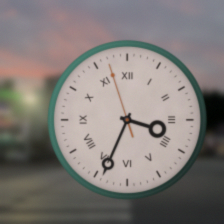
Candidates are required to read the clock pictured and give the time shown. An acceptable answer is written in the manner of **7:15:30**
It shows **3:33:57**
